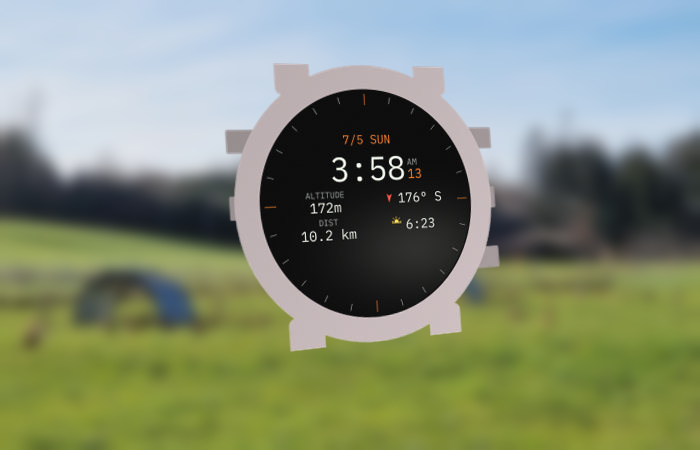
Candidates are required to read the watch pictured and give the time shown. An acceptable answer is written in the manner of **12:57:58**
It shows **3:58:13**
